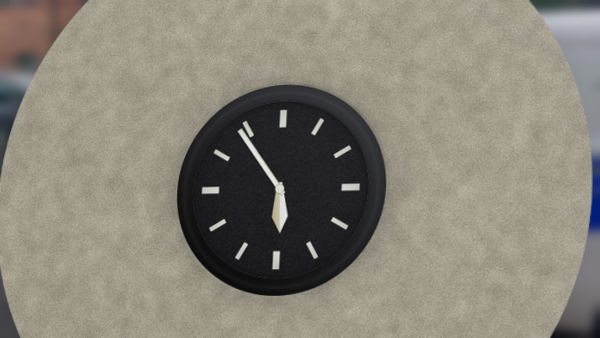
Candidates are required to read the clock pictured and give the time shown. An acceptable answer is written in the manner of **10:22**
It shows **5:54**
